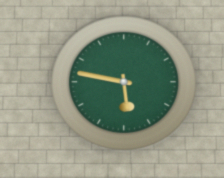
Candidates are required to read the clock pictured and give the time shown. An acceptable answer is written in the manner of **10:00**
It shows **5:47**
